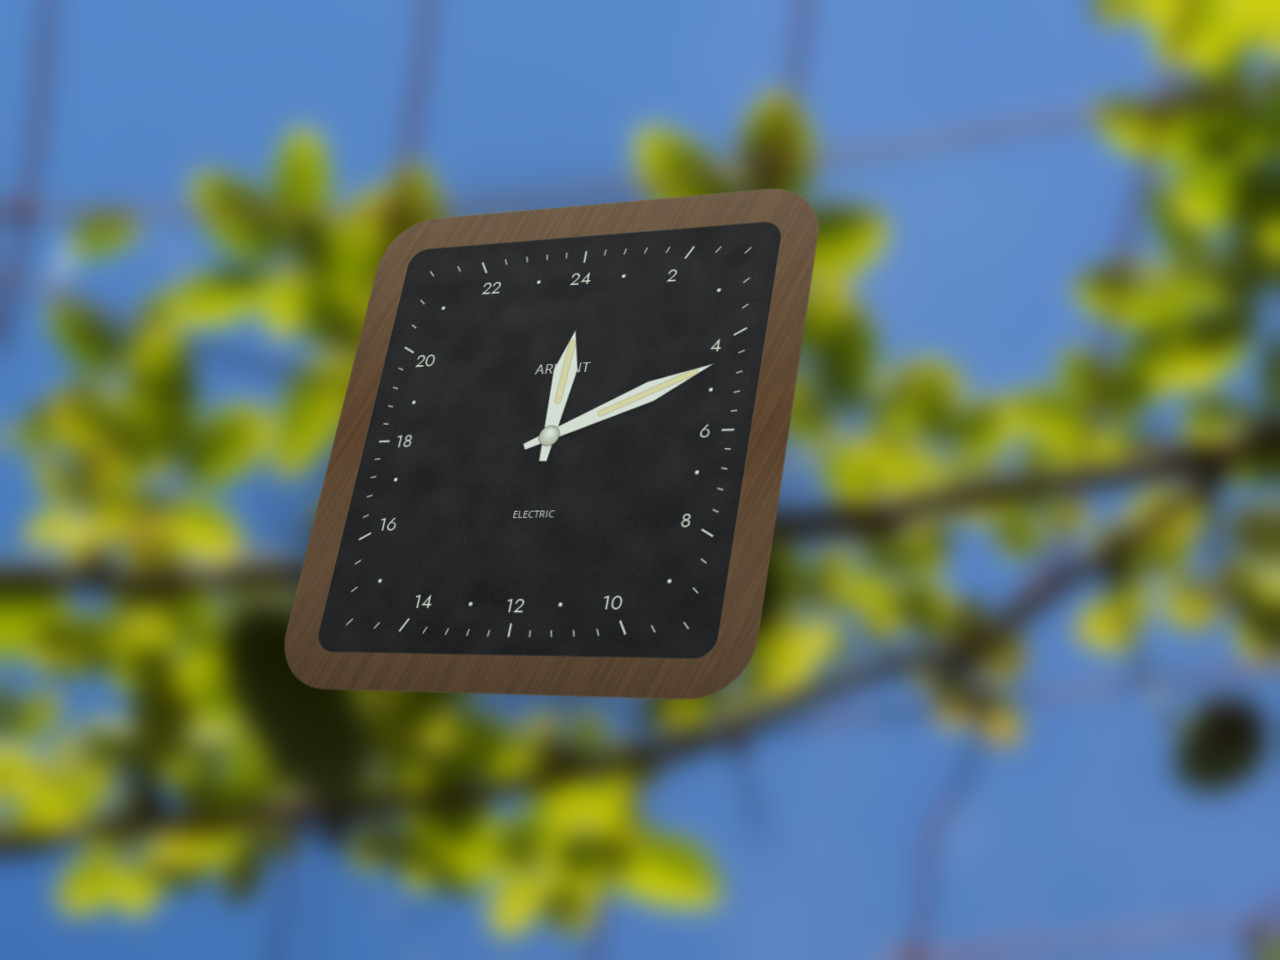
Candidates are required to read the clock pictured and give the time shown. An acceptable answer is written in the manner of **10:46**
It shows **0:11**
